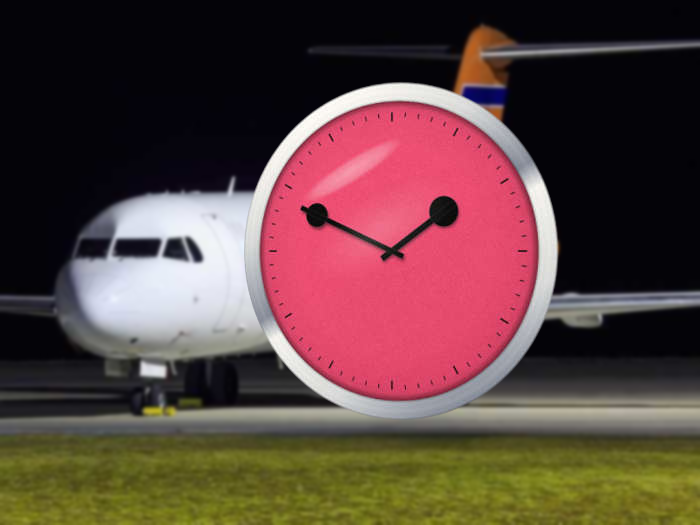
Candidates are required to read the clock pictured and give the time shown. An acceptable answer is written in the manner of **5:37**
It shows **1:49**
